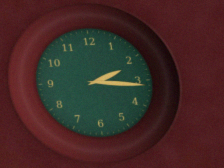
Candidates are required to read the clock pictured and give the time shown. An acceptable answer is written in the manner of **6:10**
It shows **2:16**
